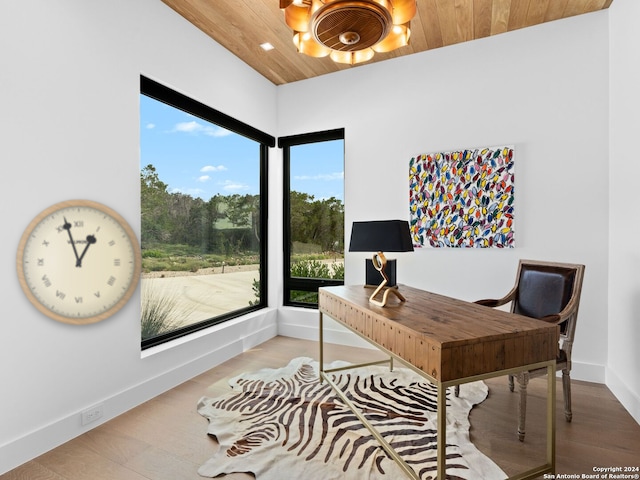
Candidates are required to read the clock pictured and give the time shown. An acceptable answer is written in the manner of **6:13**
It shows **12:57**
